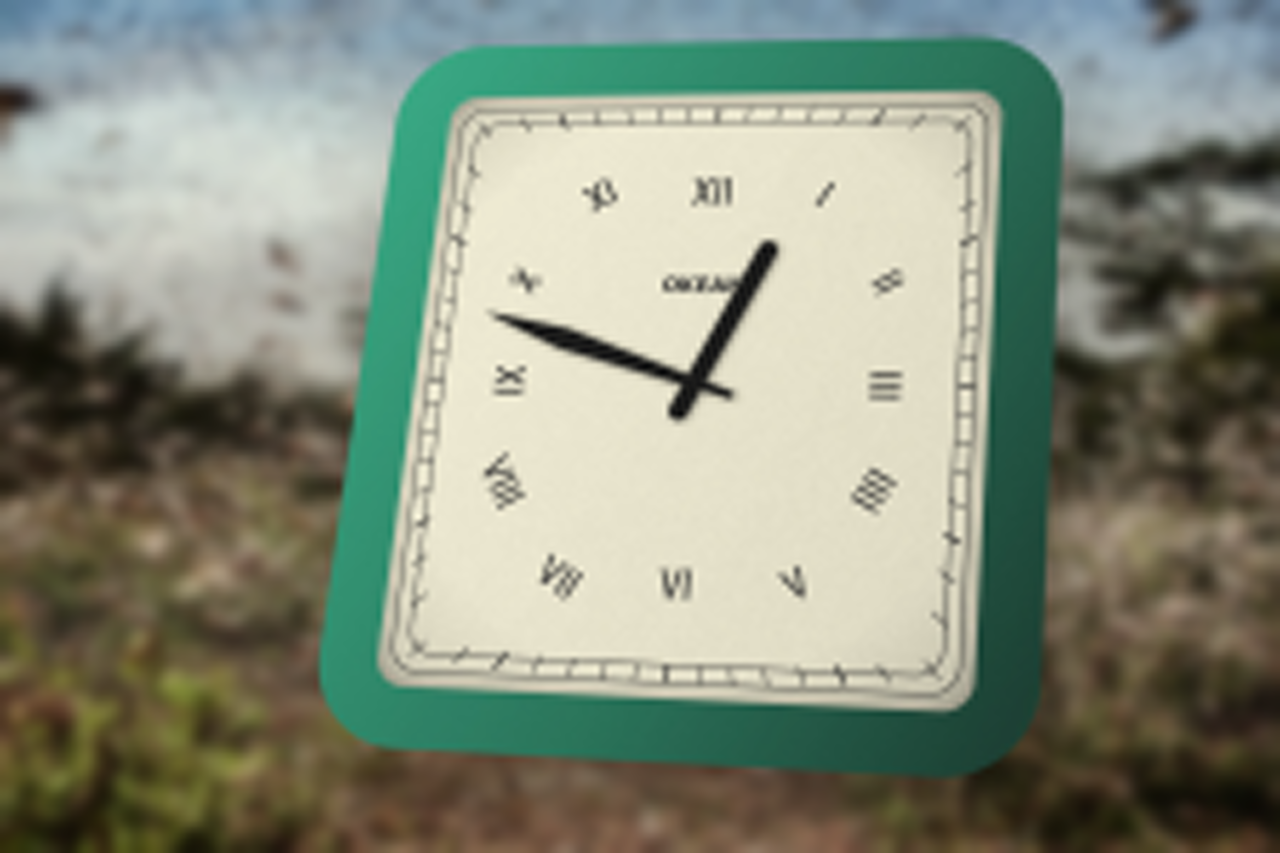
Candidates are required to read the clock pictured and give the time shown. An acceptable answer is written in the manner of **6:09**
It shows **12:48**
